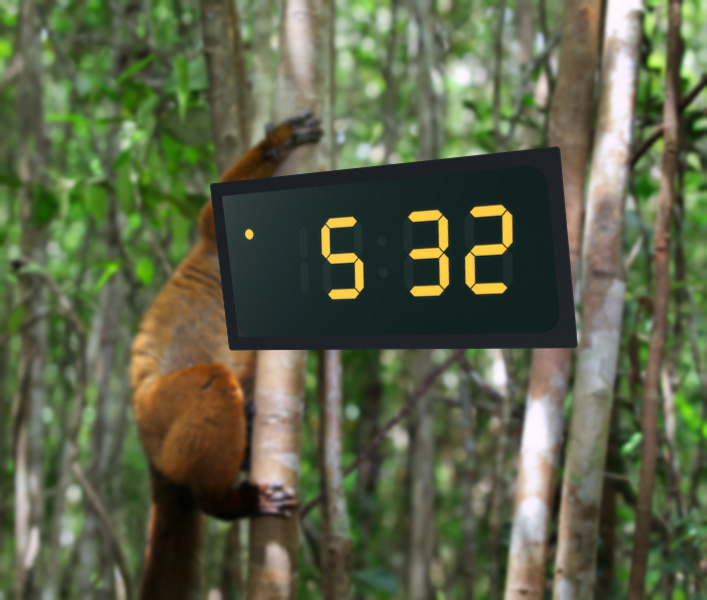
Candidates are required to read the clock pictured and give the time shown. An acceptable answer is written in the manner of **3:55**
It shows **5:32**
